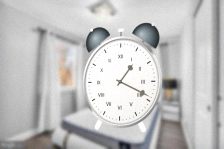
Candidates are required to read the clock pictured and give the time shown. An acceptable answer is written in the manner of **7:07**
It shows **1:19**
